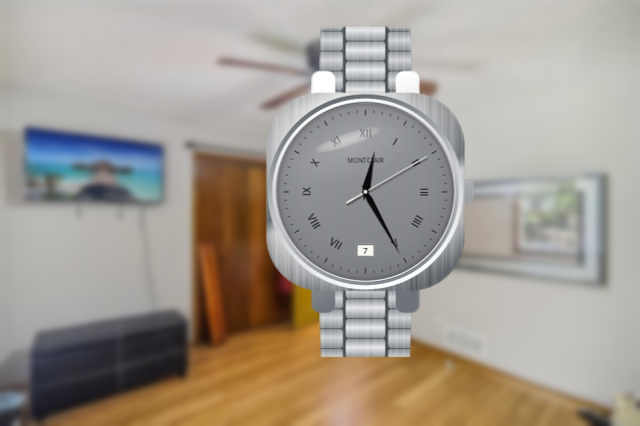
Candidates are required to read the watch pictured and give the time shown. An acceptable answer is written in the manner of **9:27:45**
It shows **12:25:10**
